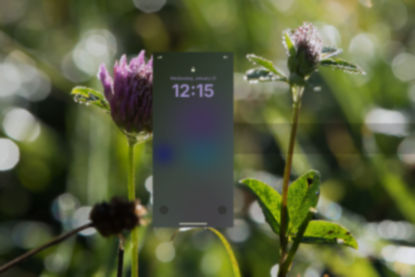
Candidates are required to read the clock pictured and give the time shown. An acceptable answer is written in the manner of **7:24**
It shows **12:15**
